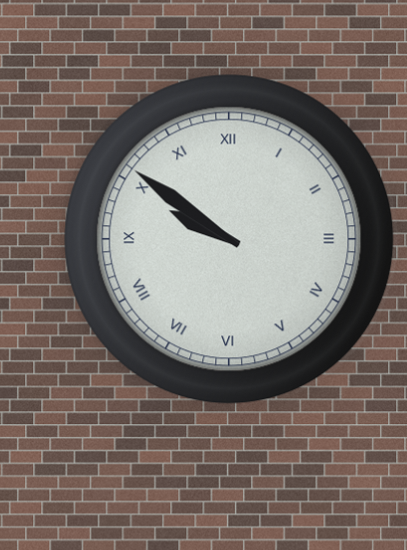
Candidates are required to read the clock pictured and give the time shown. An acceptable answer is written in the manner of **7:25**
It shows **9:51**
